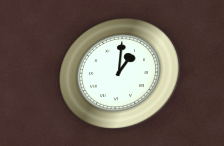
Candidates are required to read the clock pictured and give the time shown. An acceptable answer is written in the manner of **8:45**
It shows **1:00**
